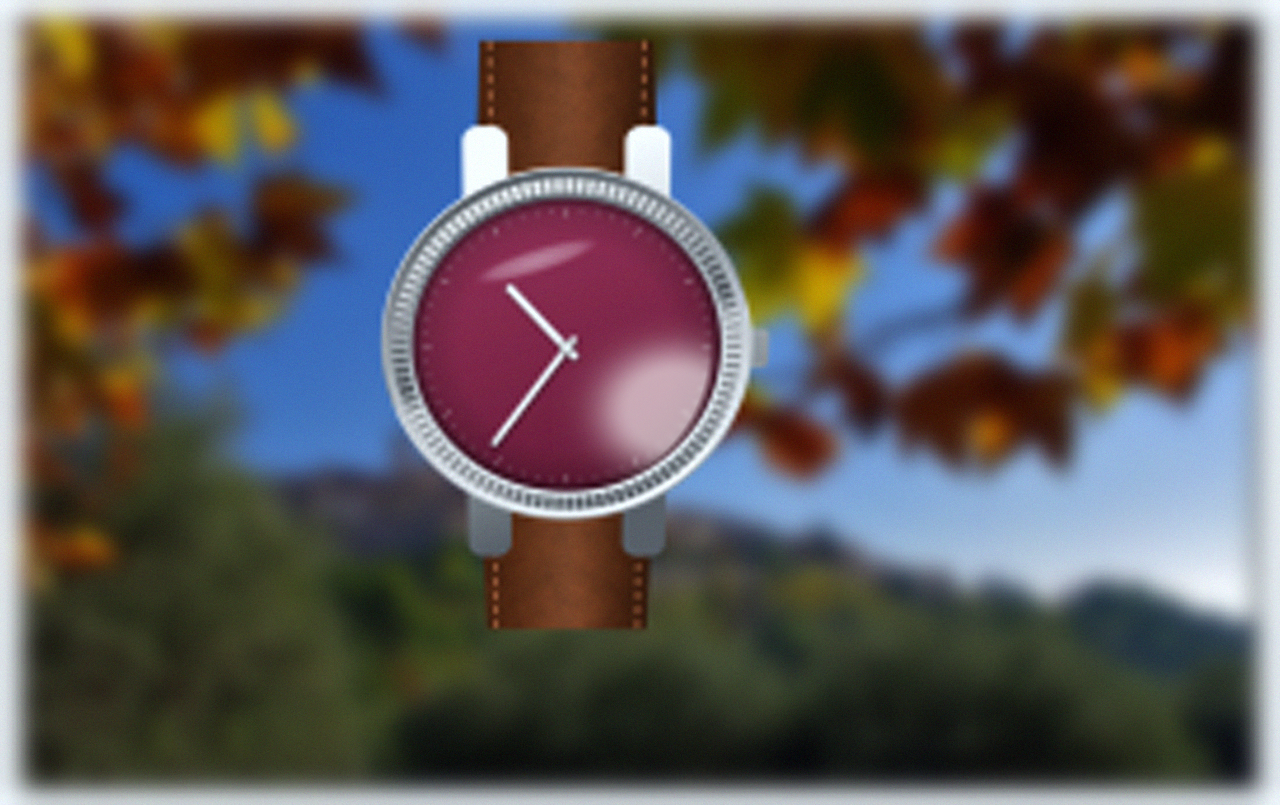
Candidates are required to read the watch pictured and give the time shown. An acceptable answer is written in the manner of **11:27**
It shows **10:36**
